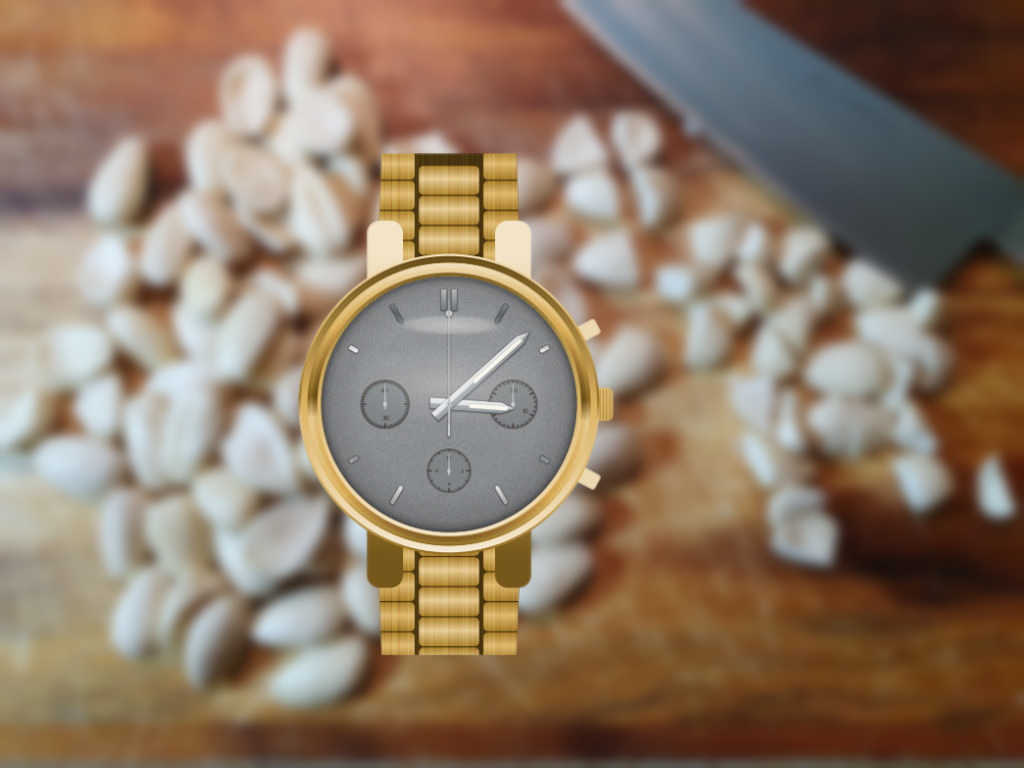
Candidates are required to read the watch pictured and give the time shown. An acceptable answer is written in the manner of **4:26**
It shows **3:08**
